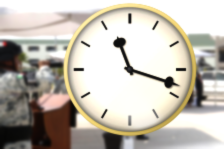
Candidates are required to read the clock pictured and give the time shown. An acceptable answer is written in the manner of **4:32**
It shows **11:18**
